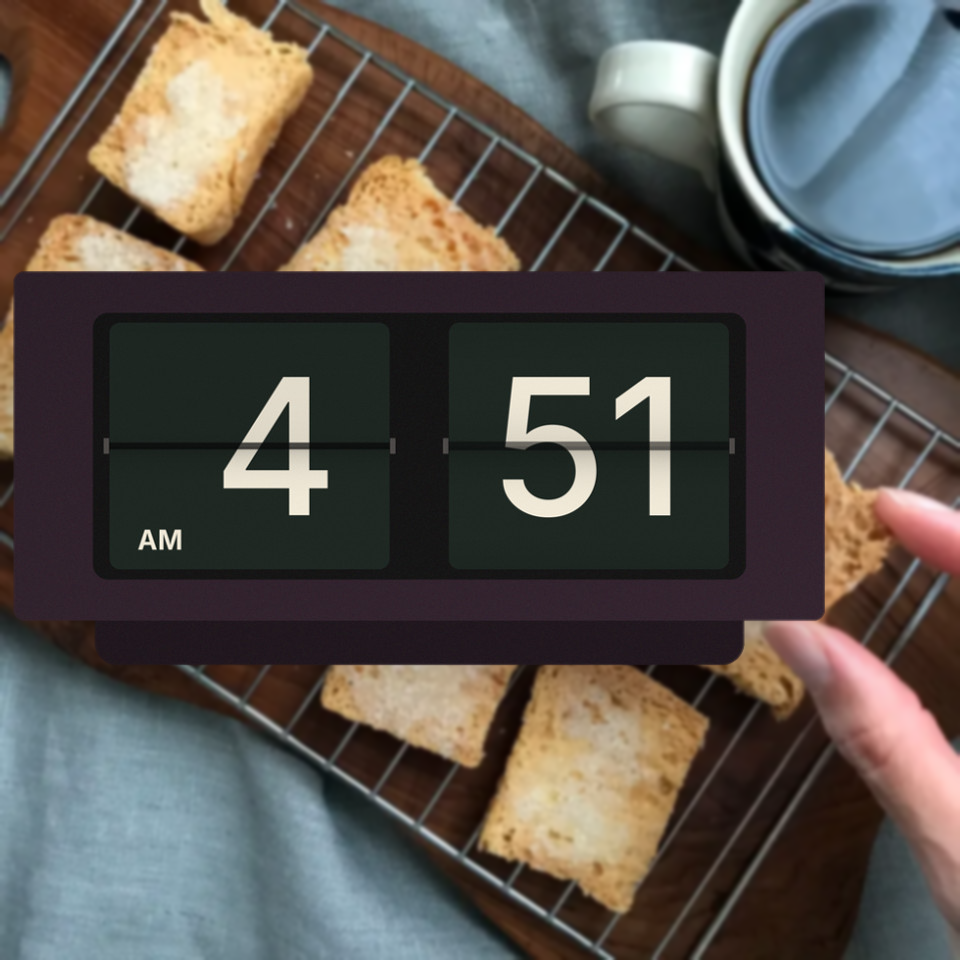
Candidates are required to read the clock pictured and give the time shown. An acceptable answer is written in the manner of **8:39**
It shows **4:51**
